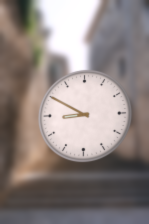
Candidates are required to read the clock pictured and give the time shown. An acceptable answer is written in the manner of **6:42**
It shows **8:50**
